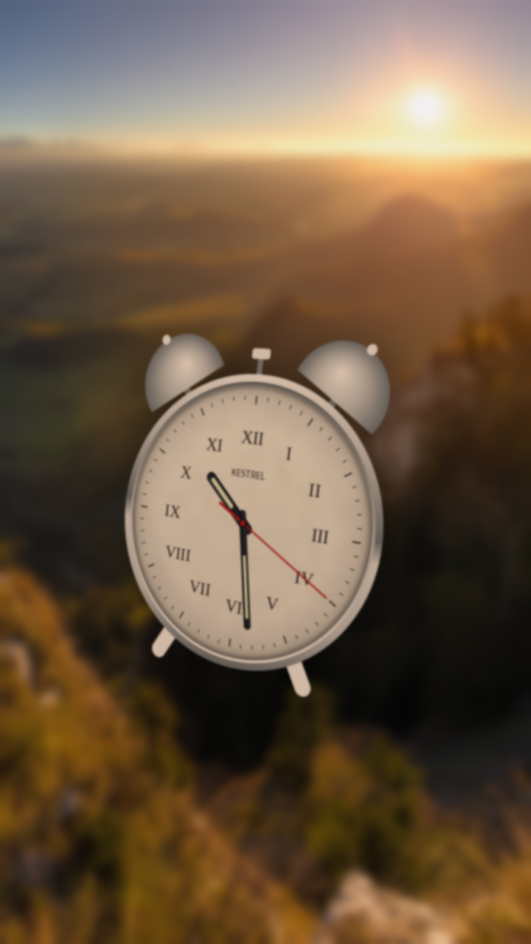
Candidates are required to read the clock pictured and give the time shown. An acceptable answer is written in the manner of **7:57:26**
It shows **10:28:20**
